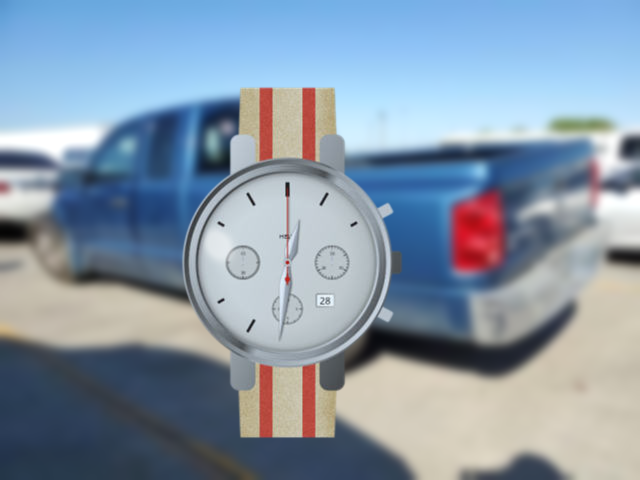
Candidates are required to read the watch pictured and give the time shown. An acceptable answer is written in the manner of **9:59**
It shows **12:31**
